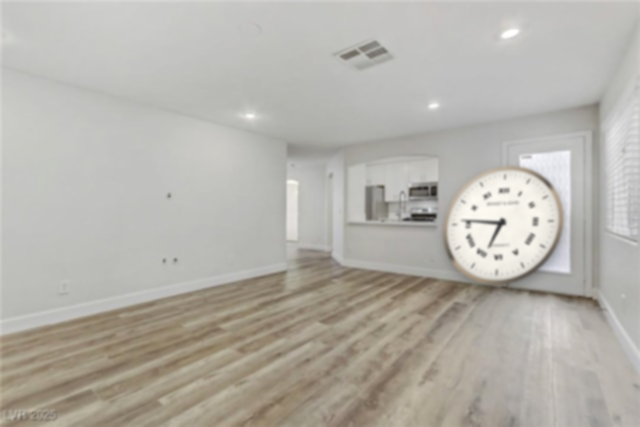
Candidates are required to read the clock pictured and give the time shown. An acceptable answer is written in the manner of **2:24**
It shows **6:46**
